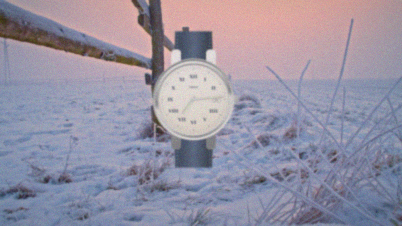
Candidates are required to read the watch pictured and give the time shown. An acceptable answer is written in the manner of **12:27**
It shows **7:14**
